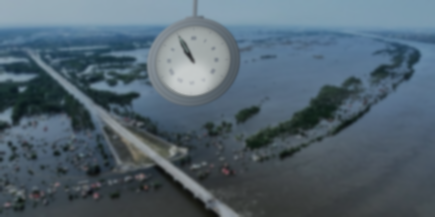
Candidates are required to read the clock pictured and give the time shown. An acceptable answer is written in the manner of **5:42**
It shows **10:55**
